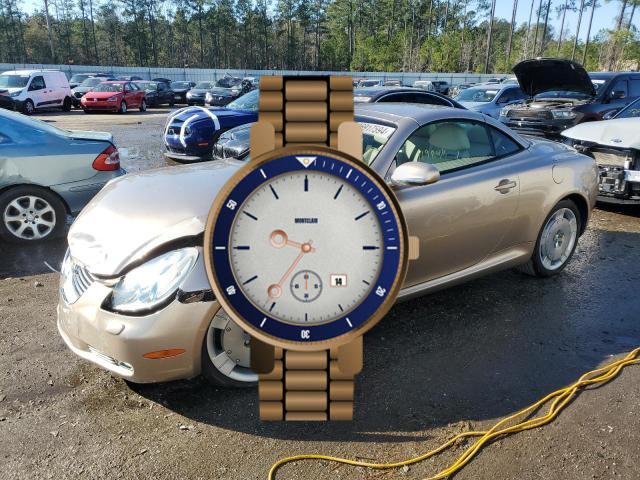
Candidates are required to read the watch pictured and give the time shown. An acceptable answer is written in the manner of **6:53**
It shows **9:36**
